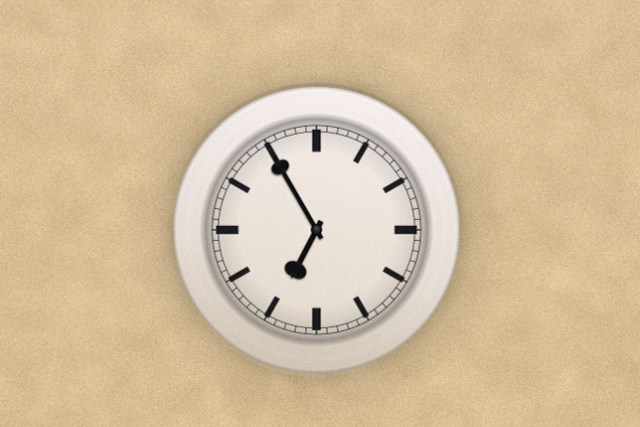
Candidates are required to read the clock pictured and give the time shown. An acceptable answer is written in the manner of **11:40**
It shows **6:55**
